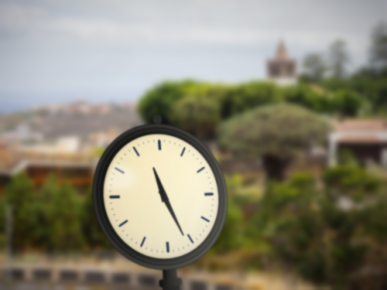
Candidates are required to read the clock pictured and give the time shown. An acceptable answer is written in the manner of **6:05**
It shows **11:26**
